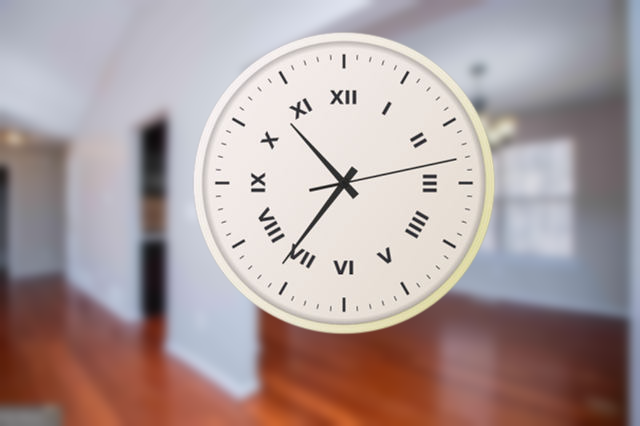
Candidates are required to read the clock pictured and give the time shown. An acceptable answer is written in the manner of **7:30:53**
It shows **10:36:13**
